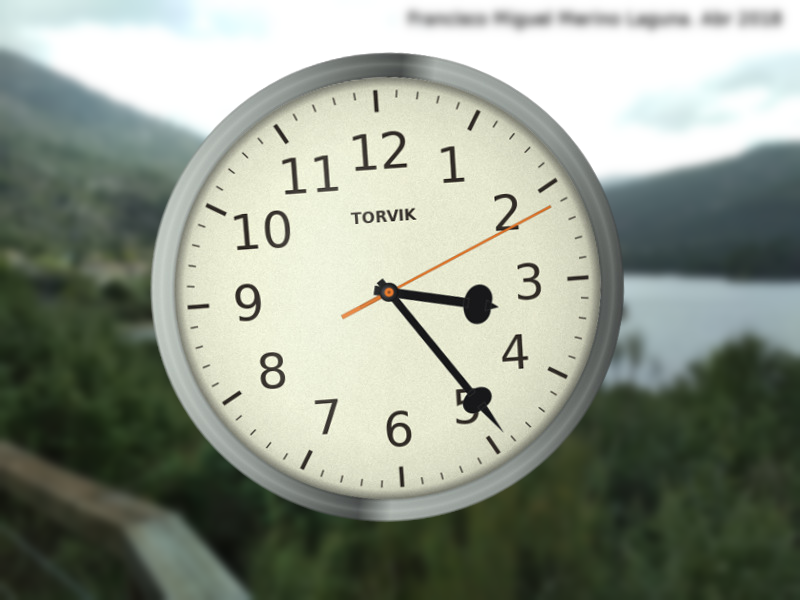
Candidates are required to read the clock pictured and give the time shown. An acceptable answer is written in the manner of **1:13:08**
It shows **3:24:11**
